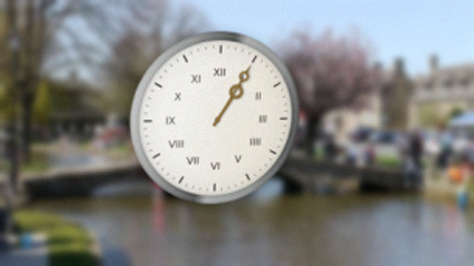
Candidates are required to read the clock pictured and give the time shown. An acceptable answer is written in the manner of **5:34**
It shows **1:05**
